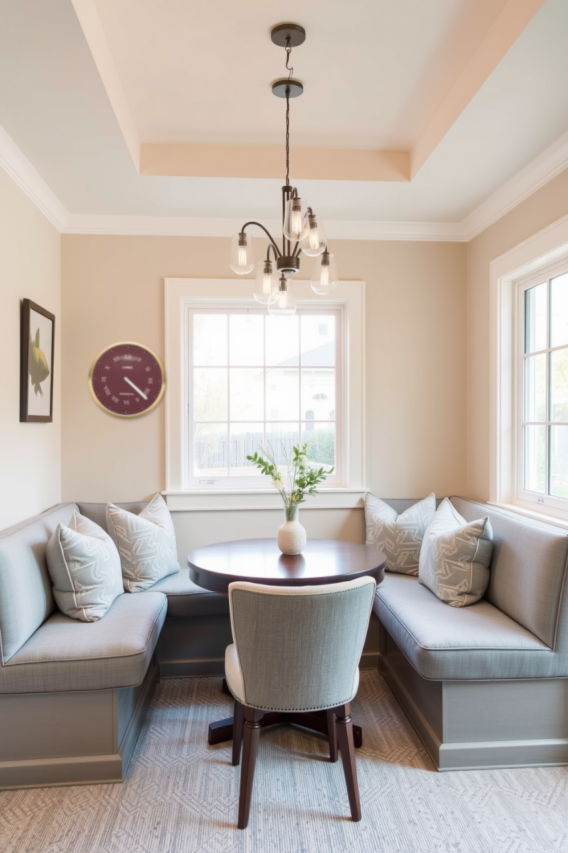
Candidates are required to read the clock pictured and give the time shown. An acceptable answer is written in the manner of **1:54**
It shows **4:22**
